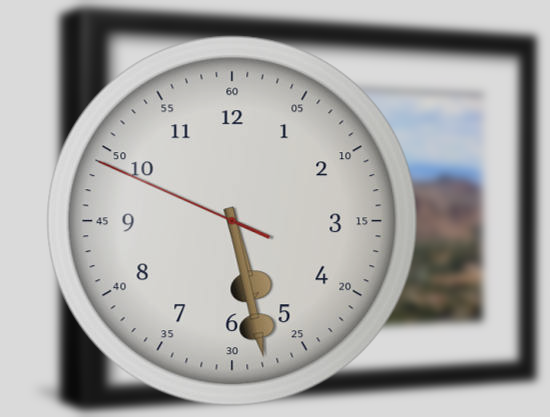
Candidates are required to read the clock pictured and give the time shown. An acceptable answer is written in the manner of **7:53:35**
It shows **5:27:49**
